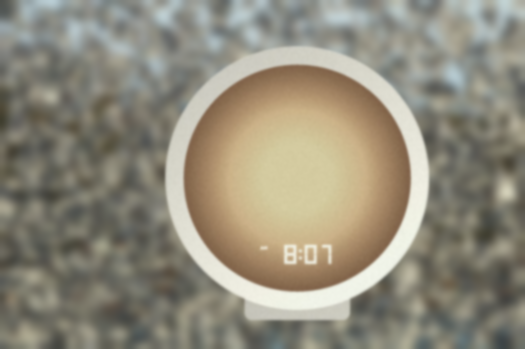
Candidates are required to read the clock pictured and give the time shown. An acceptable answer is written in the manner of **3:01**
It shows **8:07**
